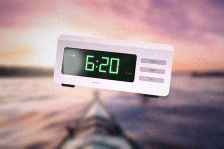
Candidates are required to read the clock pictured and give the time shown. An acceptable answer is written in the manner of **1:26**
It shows **6:20**
